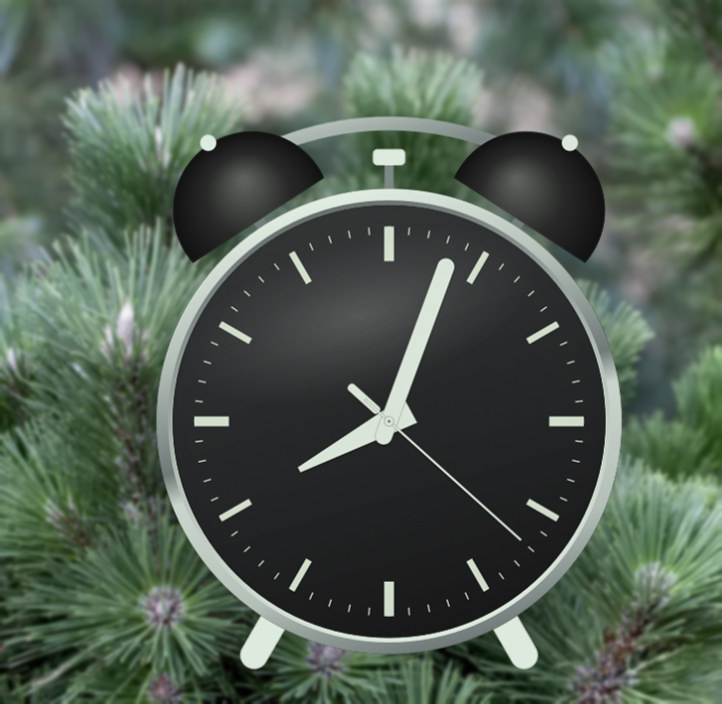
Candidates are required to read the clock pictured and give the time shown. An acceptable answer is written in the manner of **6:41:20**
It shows **8:03:22**
